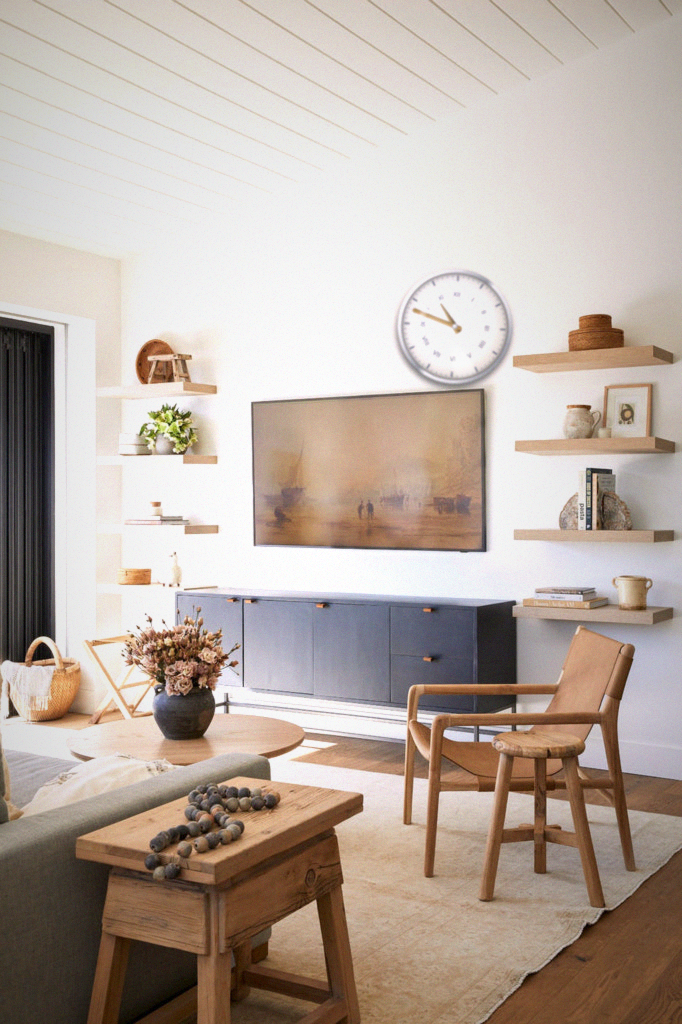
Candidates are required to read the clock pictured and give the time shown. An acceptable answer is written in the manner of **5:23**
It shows **10:48**
